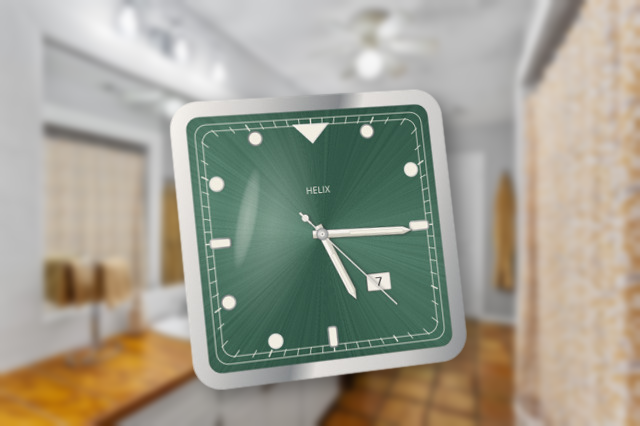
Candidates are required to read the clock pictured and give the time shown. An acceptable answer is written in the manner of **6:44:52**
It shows **5:15:23**
